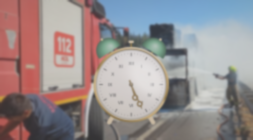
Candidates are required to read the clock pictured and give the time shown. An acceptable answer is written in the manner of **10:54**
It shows **5:26**
